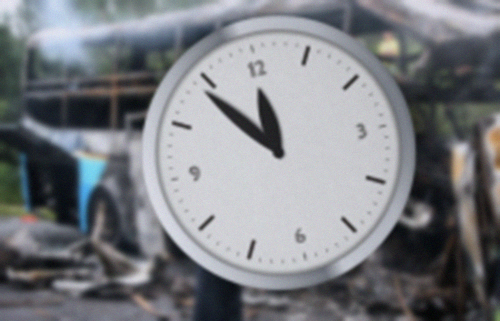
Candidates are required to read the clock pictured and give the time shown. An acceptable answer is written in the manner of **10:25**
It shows **11:54**
